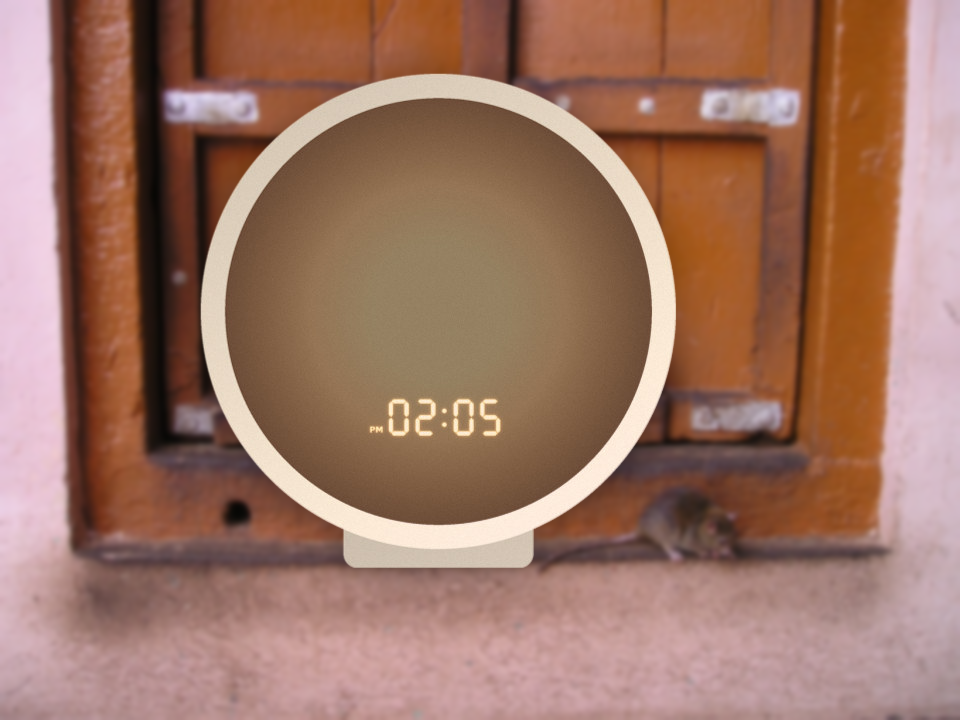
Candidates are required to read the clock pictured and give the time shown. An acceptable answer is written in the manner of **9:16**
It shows **2:05**
